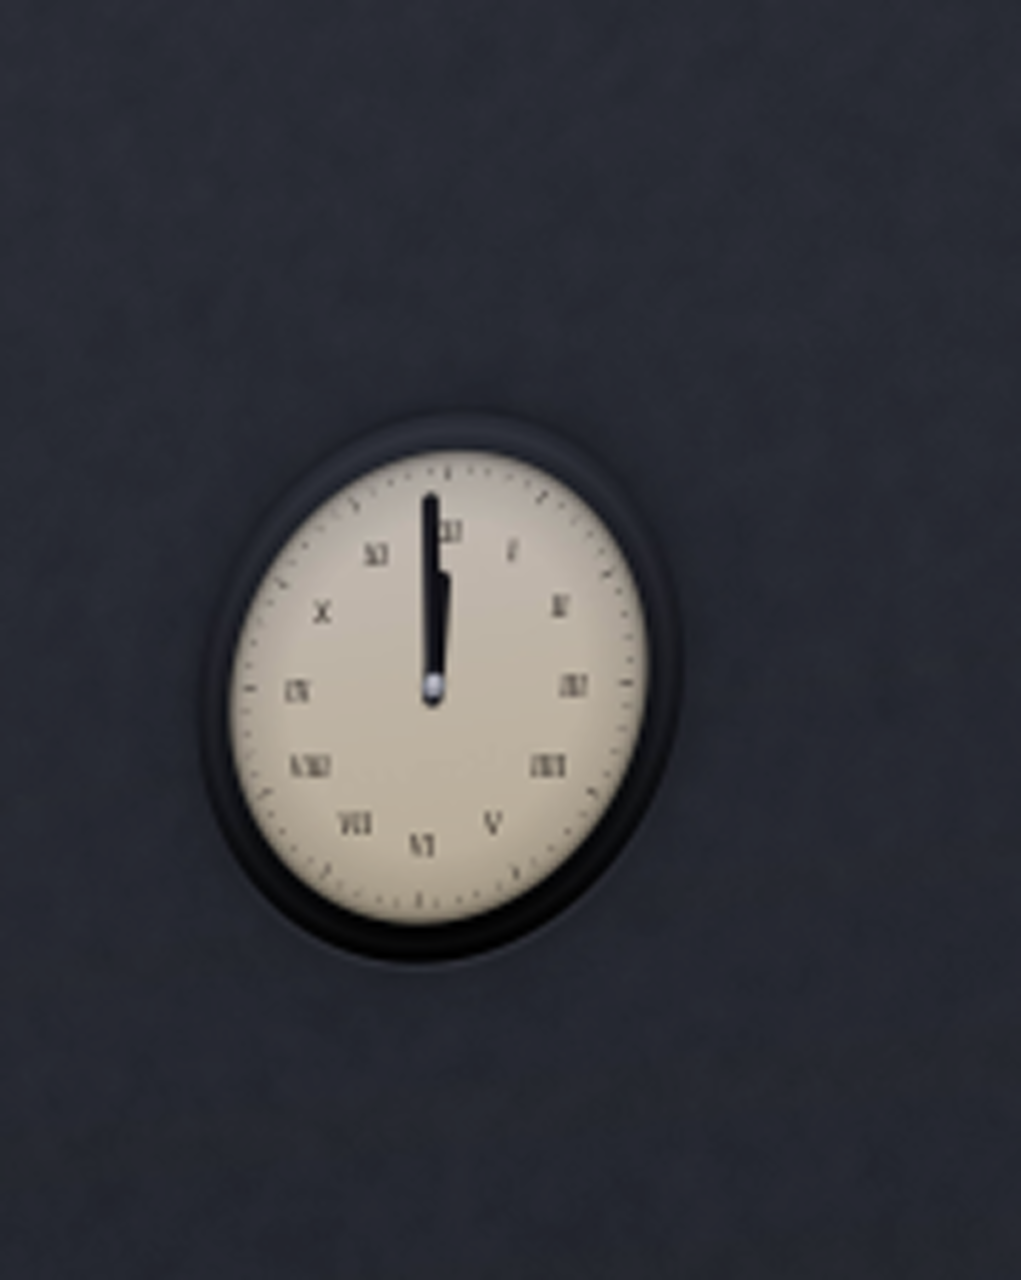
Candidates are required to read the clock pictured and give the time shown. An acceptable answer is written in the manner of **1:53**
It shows **11:59**
